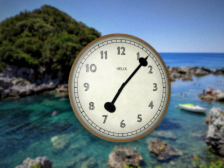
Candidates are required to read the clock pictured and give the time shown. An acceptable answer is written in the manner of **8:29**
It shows **7:07**
